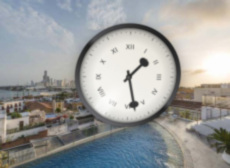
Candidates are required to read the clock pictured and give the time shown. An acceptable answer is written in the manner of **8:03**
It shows **1:28**
